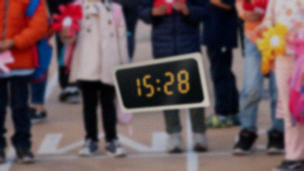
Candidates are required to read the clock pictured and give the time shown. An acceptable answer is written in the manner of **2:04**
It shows **15:28**
